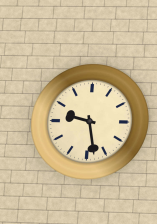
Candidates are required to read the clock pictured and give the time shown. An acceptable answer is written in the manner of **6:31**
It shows **9:28**
